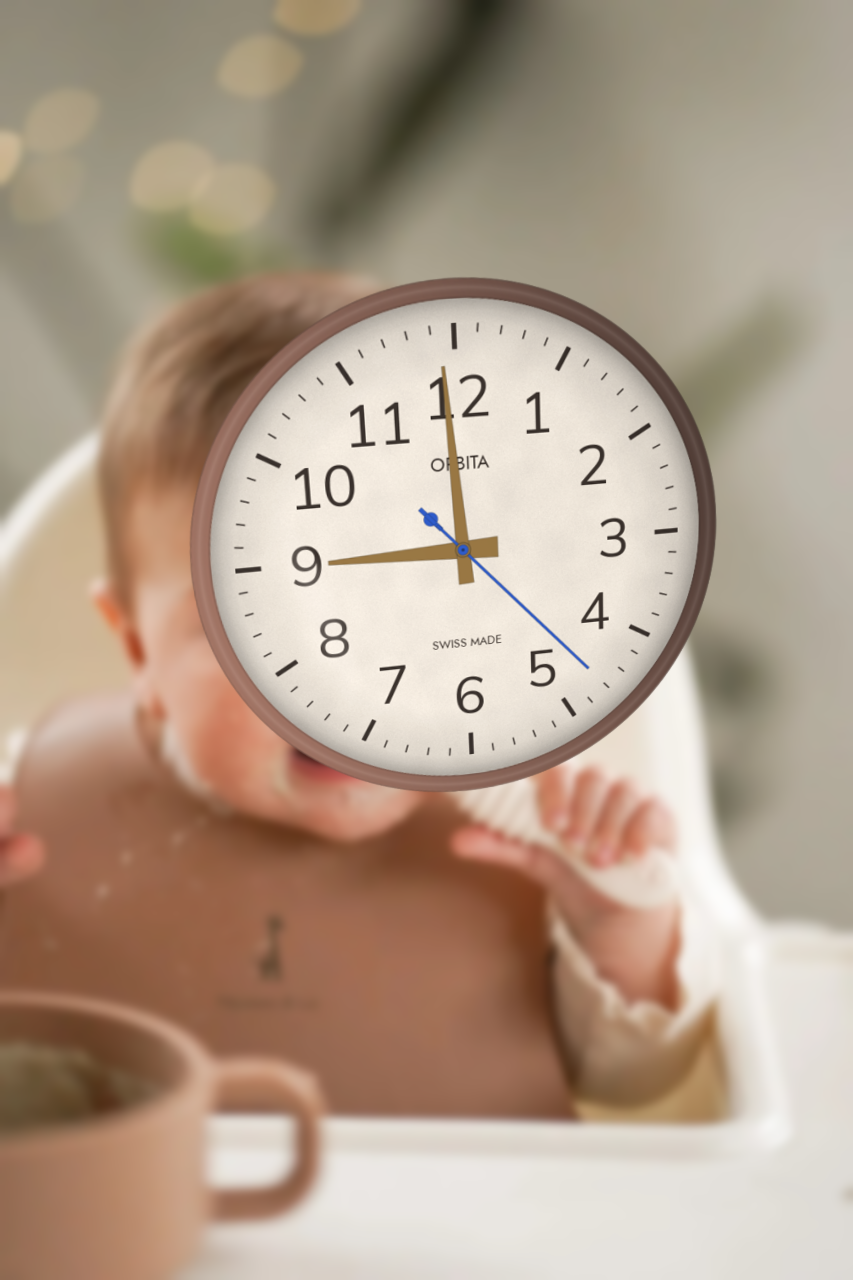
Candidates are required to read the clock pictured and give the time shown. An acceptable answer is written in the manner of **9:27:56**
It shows **8:59:23**
